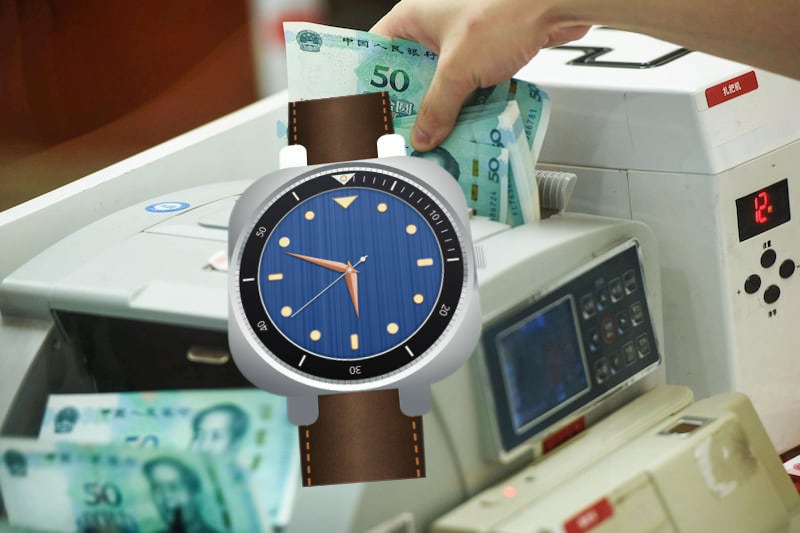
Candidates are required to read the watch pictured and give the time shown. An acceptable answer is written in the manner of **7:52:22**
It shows **5:48:39**
